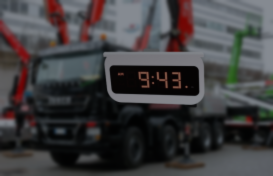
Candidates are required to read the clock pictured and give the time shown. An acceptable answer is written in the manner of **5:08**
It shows **9:43**
